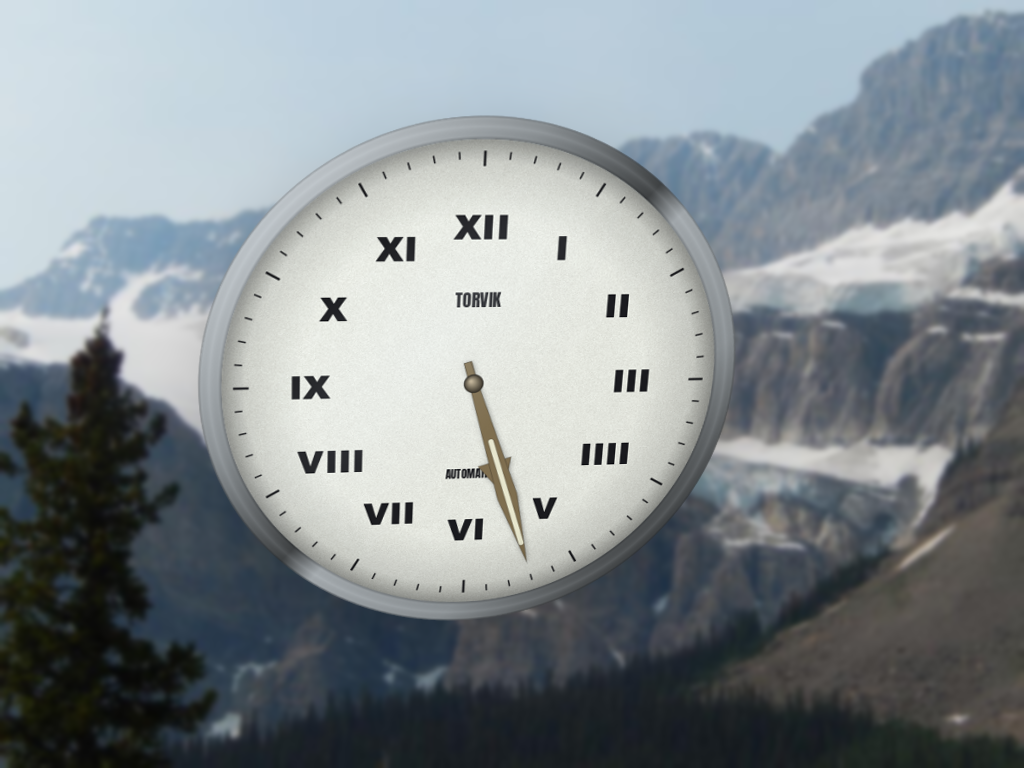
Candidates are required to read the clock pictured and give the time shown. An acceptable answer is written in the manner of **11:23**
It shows **5:27**
